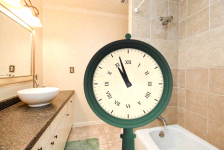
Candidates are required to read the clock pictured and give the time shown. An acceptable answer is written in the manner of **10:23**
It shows **10:57**
